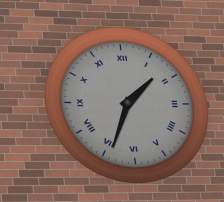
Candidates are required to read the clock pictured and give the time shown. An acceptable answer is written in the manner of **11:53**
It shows **1:34**
